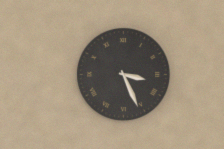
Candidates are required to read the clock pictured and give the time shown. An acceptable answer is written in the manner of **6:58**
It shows **3:26**
